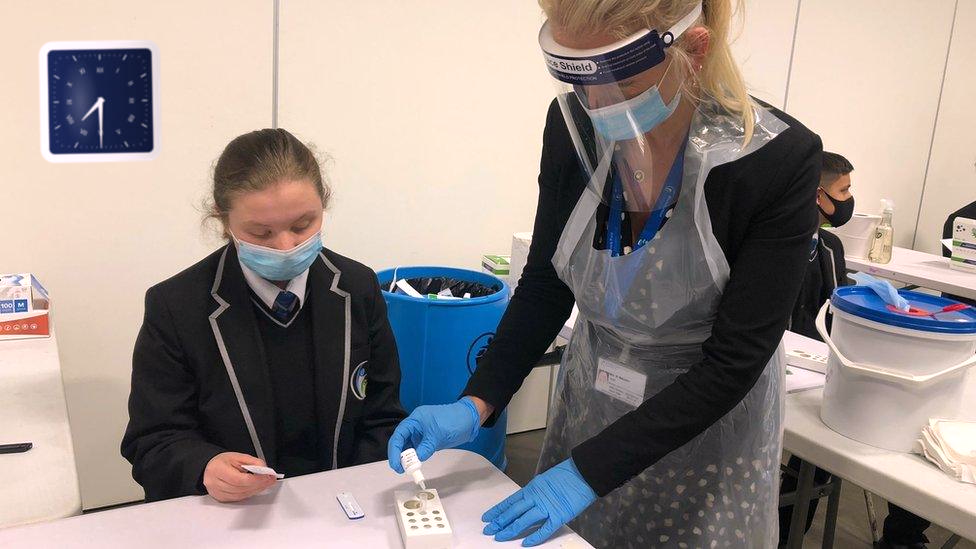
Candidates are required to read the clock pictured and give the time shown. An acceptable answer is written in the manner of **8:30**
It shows **7:30**
